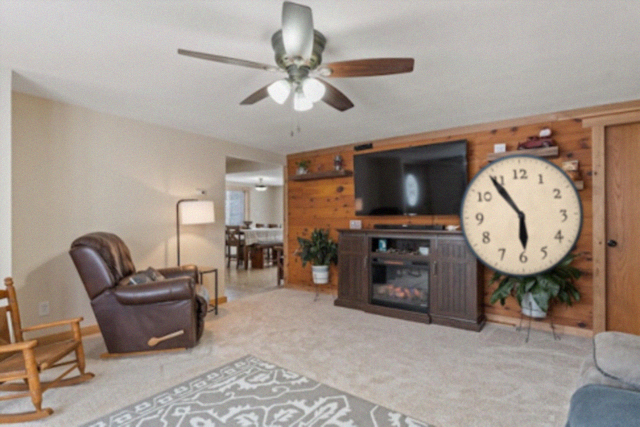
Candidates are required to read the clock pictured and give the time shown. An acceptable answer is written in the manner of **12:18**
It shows **5:54**
